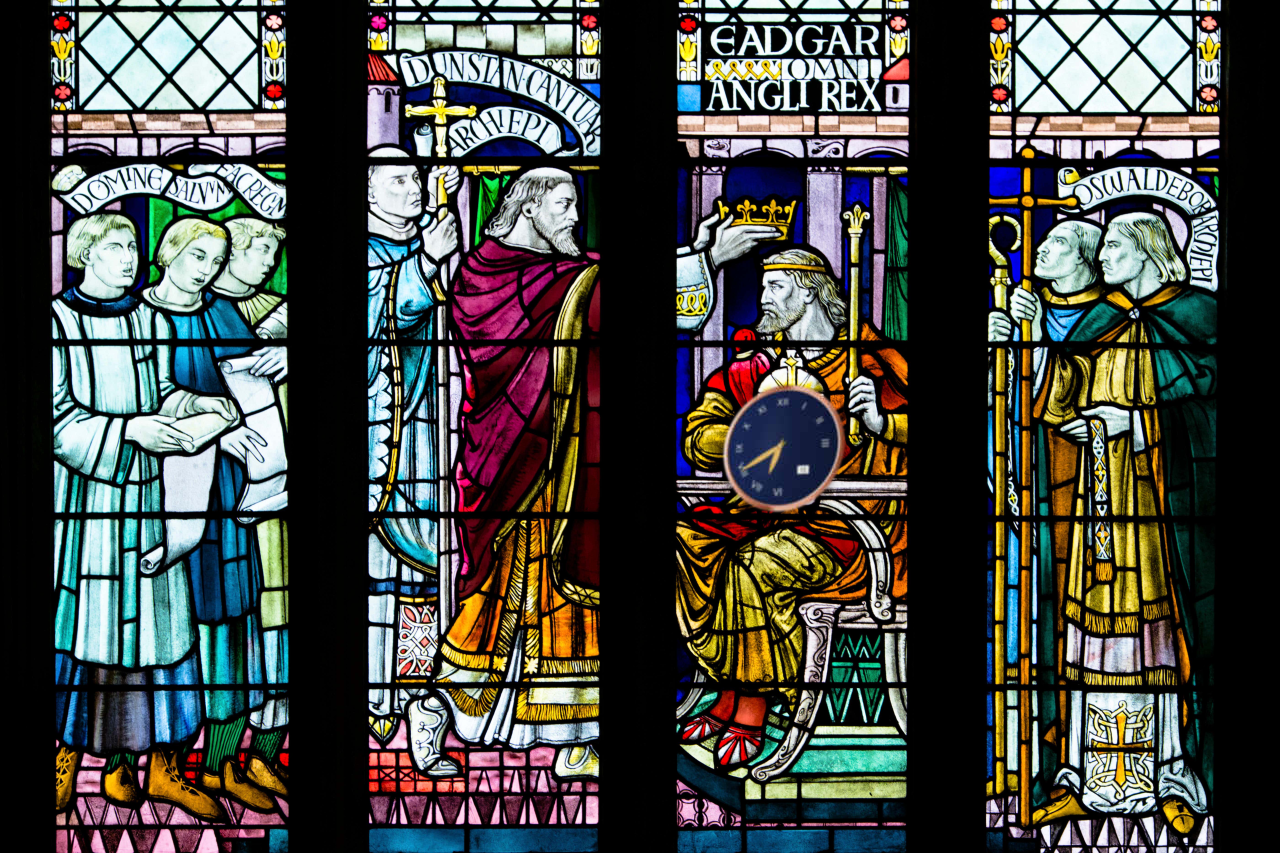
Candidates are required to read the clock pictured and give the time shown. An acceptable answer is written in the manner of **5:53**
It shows **6:40**
